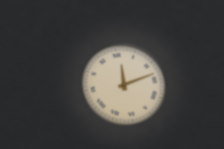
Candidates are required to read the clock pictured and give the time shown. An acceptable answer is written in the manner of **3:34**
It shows **12:13**
